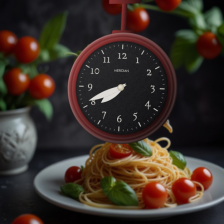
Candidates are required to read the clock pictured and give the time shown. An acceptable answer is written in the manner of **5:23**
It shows **7:41**
